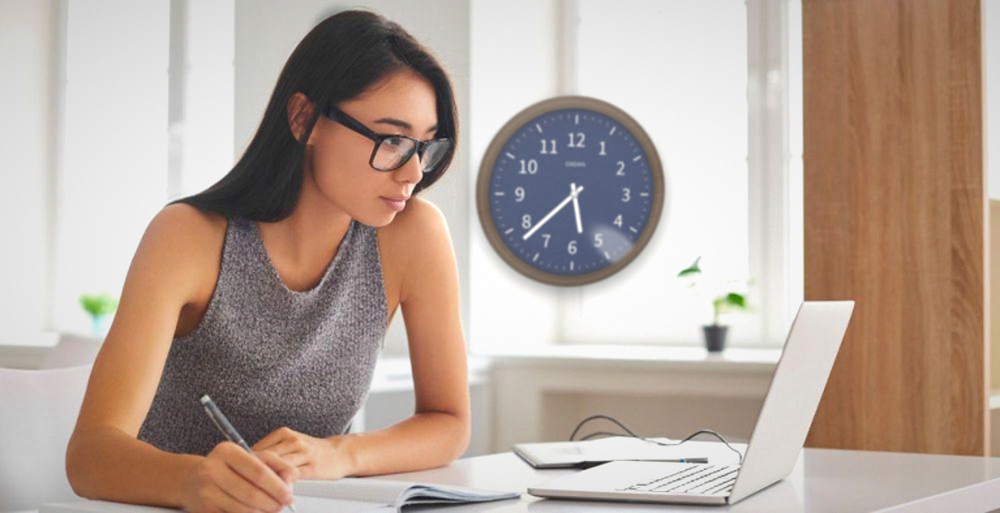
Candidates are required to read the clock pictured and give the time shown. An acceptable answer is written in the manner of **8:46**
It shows **5:38**
